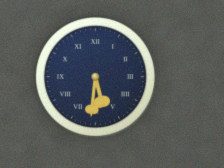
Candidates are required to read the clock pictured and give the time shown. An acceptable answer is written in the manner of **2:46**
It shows **5:31**
